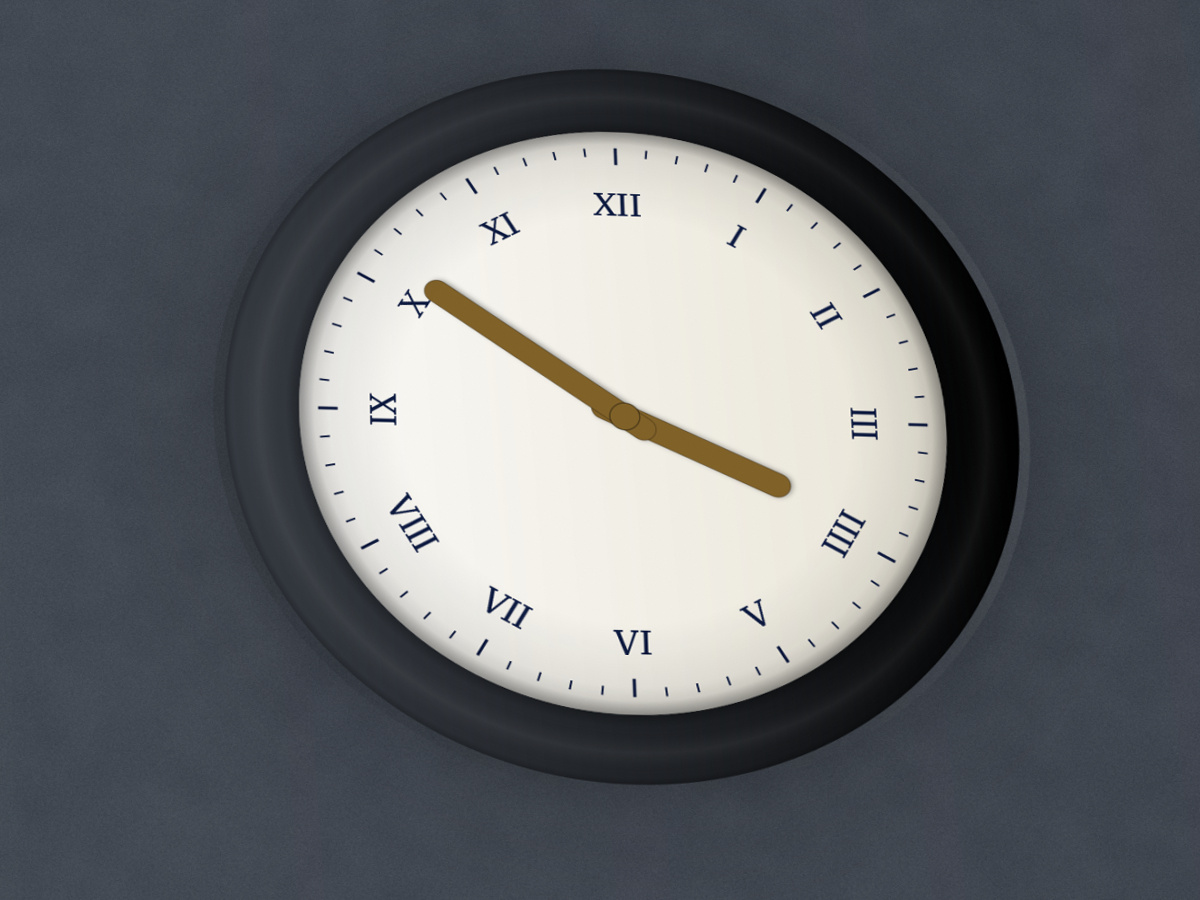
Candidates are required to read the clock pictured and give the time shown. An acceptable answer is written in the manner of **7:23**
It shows **3:51**
